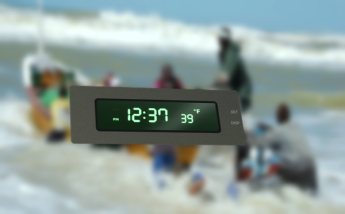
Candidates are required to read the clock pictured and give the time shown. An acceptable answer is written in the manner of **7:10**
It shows **12:37**
